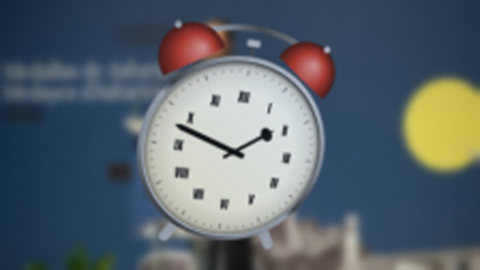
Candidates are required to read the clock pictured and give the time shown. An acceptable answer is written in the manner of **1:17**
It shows **1:48**
